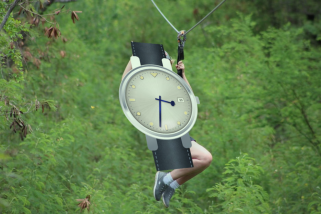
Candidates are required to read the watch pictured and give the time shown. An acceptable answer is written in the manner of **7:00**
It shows **3:32**
